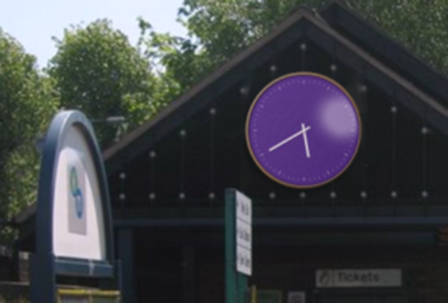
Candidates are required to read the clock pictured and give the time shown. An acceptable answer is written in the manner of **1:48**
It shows **5:40**
